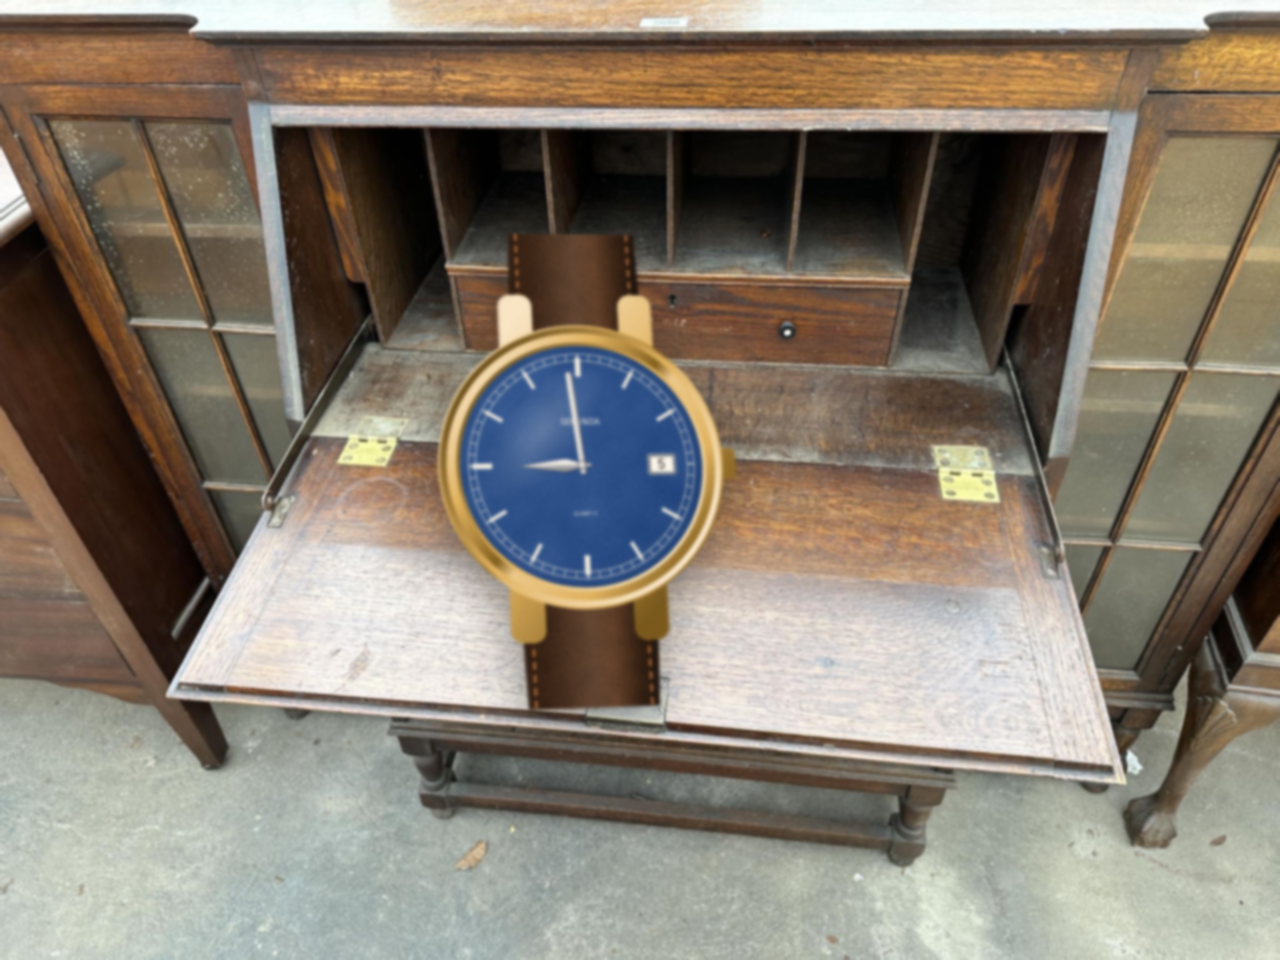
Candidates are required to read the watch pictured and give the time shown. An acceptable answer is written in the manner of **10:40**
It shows **8:59**
